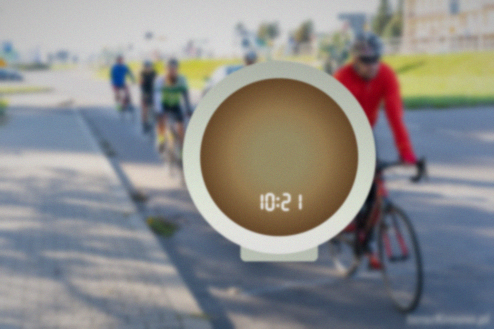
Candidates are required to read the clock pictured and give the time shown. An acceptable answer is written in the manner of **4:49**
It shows **10:21**
